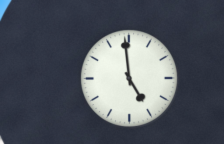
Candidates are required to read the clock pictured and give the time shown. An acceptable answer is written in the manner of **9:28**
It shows **4:59**
